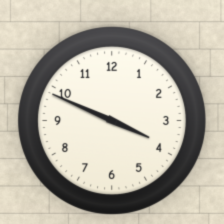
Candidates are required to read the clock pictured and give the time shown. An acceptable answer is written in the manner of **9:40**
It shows **3:49**
